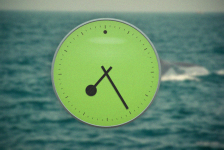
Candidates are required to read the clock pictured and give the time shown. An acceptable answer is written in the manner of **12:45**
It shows **7:25**
